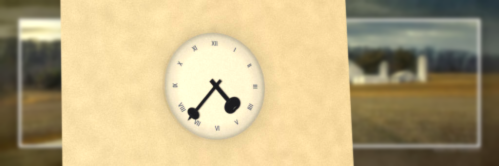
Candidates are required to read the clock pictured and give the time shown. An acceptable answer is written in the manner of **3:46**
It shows **4:37**
